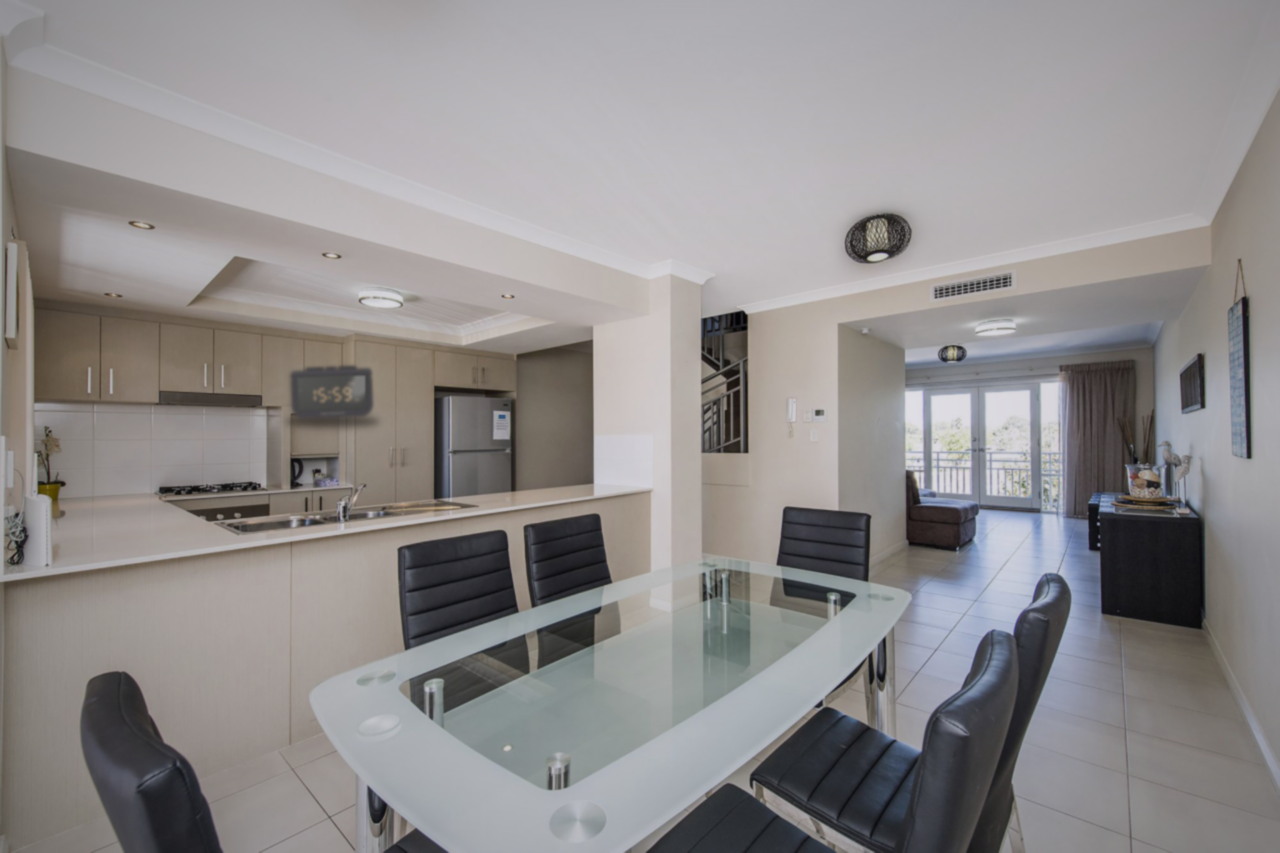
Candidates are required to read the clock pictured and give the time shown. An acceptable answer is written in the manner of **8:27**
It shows **15:59**
